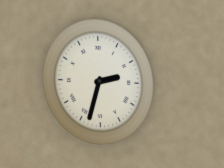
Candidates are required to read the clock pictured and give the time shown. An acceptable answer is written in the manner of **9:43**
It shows **2:33**
